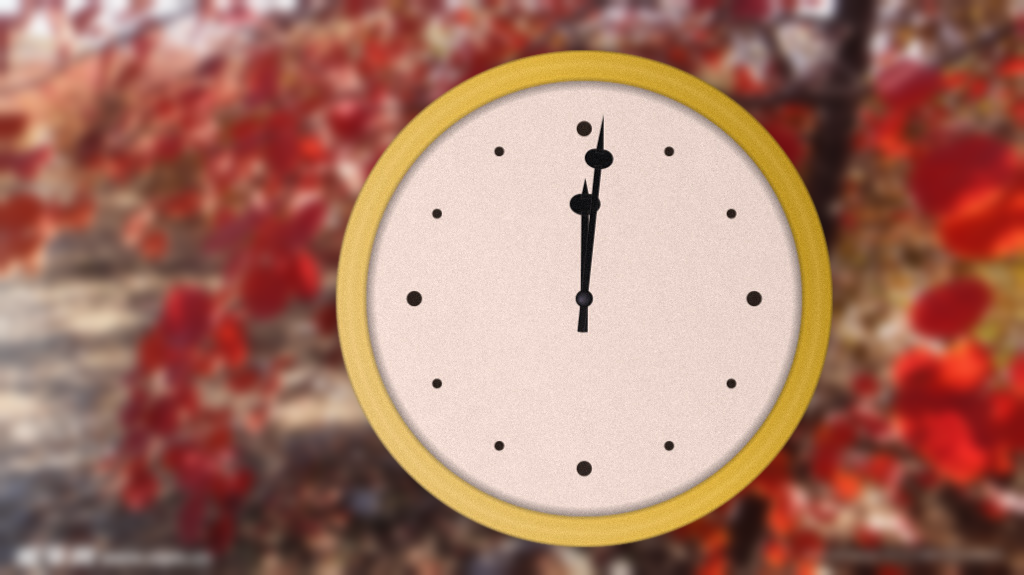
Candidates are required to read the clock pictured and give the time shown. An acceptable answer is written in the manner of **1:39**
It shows **12:01**
